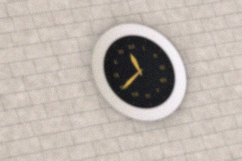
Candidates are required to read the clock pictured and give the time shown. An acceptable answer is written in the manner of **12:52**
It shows **11:40**
